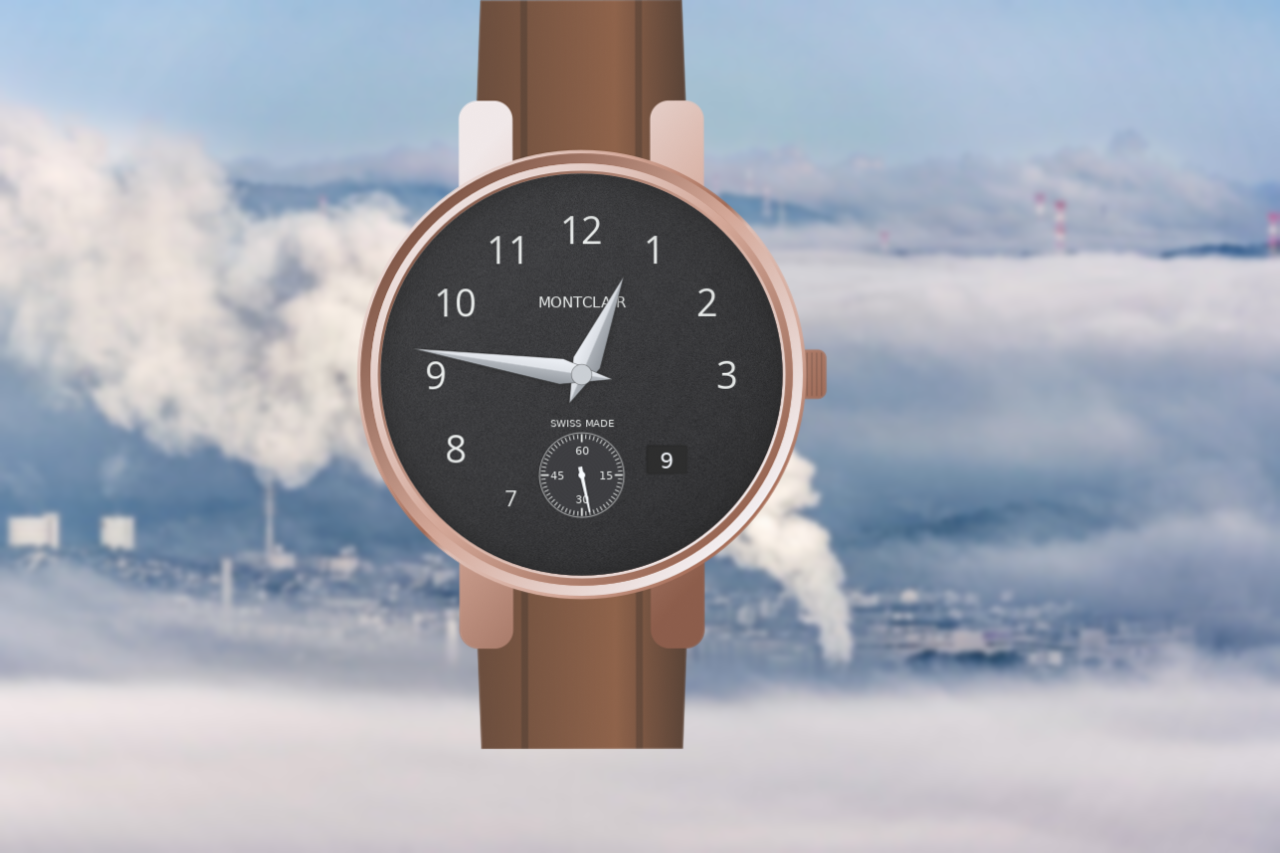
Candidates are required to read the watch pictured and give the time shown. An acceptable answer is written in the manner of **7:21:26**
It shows **12:46:28**
